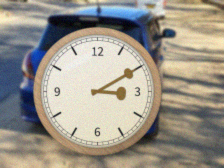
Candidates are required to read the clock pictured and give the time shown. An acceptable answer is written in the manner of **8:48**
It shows **3:10**
